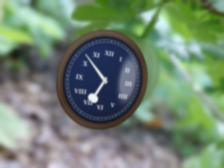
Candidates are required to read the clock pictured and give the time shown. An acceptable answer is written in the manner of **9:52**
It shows **6:52**
